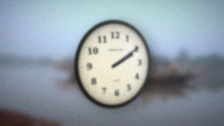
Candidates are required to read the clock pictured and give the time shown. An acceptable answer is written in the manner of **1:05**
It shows **2:10**
